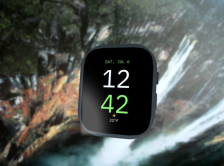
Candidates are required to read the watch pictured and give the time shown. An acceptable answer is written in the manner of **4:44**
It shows **12:42**
